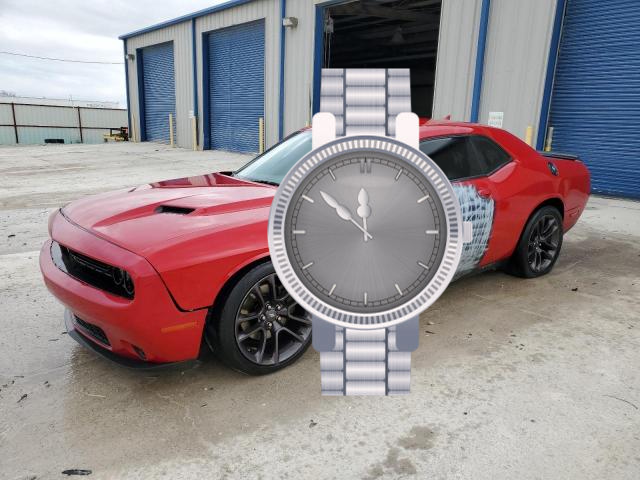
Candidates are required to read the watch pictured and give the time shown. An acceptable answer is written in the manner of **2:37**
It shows **11:52**
